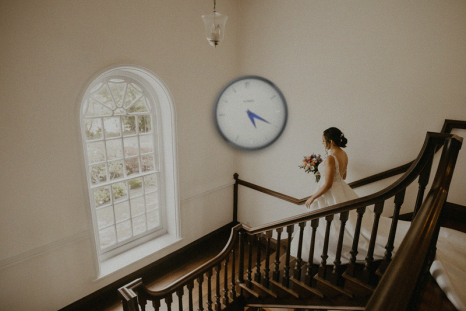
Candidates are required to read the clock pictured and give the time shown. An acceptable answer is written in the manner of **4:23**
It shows **5:20**
